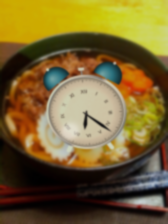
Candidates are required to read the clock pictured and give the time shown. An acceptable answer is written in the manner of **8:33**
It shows **6:22**
